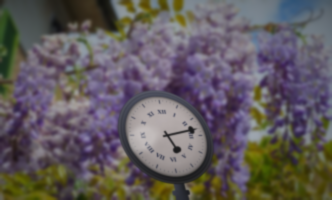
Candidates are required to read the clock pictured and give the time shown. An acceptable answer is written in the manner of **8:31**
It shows **5:13**
